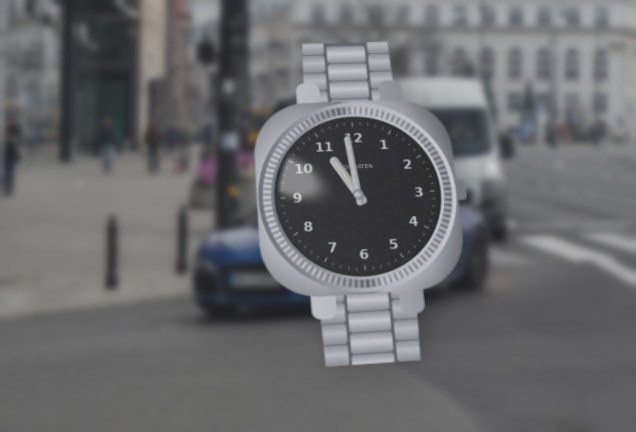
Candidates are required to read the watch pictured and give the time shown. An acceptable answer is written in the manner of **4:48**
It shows **10:59**
